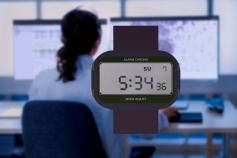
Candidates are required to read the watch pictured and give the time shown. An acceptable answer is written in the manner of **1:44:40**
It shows **5:34:36**
